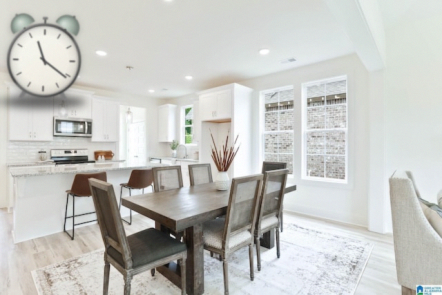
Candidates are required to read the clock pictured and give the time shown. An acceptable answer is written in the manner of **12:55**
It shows **11:21**
